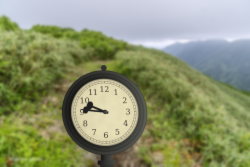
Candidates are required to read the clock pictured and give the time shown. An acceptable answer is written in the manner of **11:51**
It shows **9:46**
